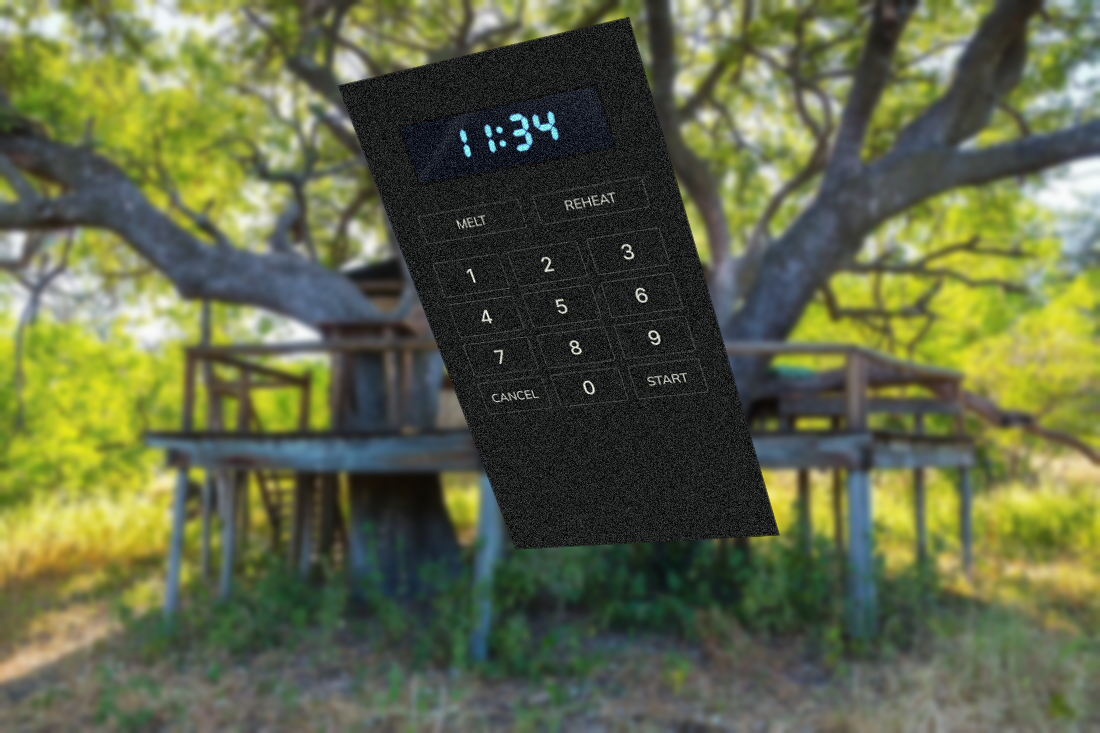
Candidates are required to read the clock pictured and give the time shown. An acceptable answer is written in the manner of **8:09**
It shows **11:34**
